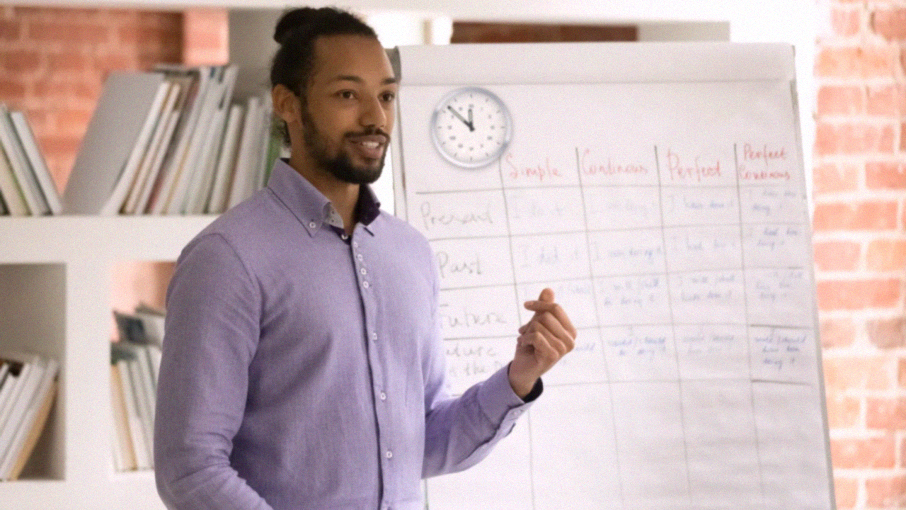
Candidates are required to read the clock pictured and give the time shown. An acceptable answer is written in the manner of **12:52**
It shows **11:52**
